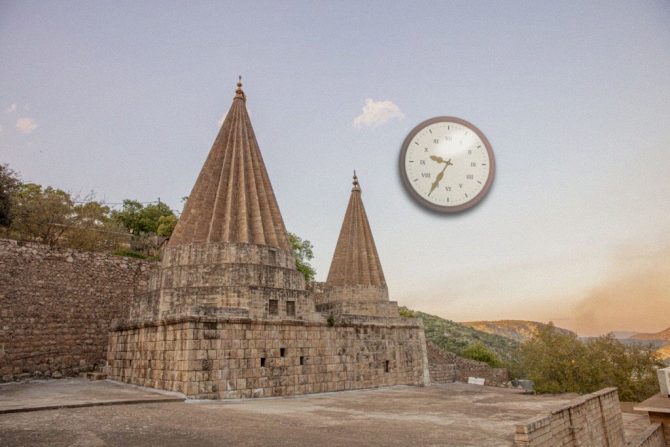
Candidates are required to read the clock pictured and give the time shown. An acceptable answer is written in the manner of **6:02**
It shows **9:35**
